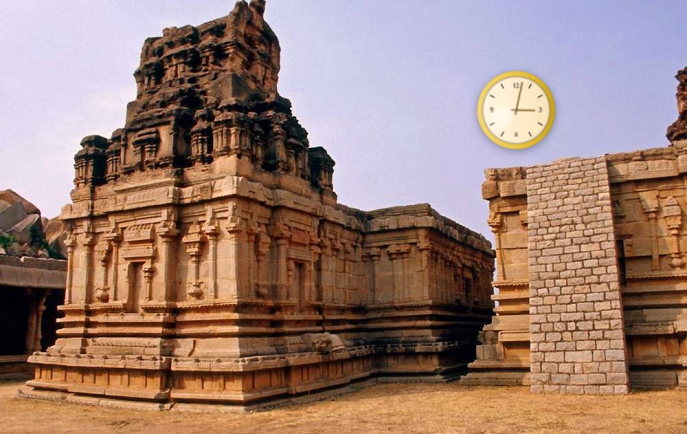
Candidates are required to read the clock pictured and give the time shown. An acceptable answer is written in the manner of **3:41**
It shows **3:02**
